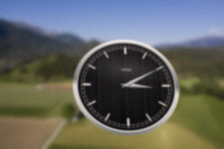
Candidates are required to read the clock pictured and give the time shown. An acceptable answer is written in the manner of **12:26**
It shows **3:10**
